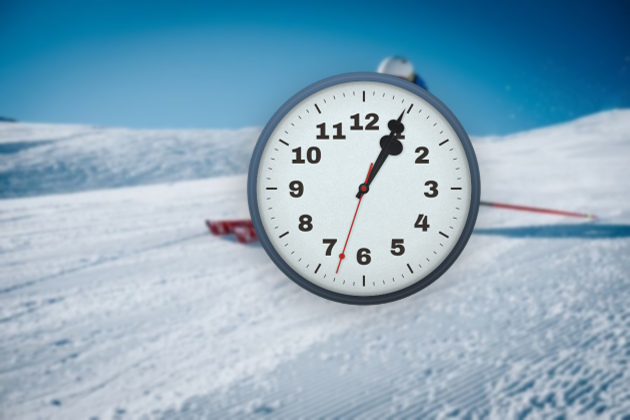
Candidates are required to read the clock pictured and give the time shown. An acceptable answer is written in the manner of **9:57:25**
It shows **1:04:33**
